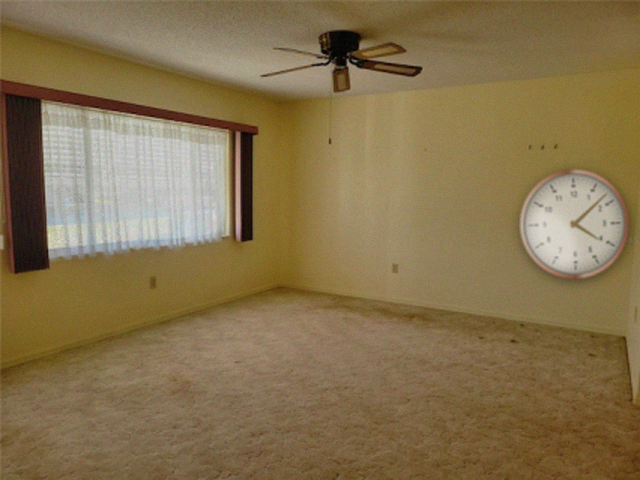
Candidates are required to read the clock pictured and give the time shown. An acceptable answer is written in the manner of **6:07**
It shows **4:08**
